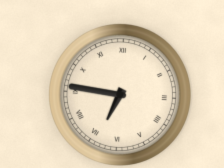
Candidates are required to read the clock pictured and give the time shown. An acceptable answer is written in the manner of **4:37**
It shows **6:46**
